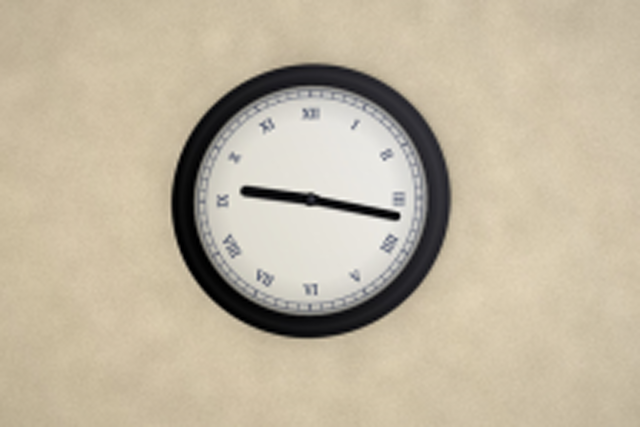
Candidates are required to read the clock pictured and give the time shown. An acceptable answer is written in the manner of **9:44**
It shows **9:17**
